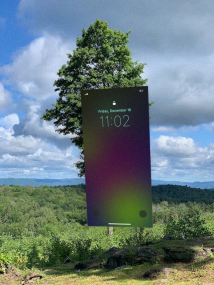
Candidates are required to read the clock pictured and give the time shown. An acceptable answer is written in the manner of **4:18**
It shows **11:02**
